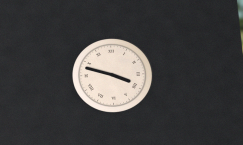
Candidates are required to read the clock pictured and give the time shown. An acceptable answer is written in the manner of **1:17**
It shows **3:48**
